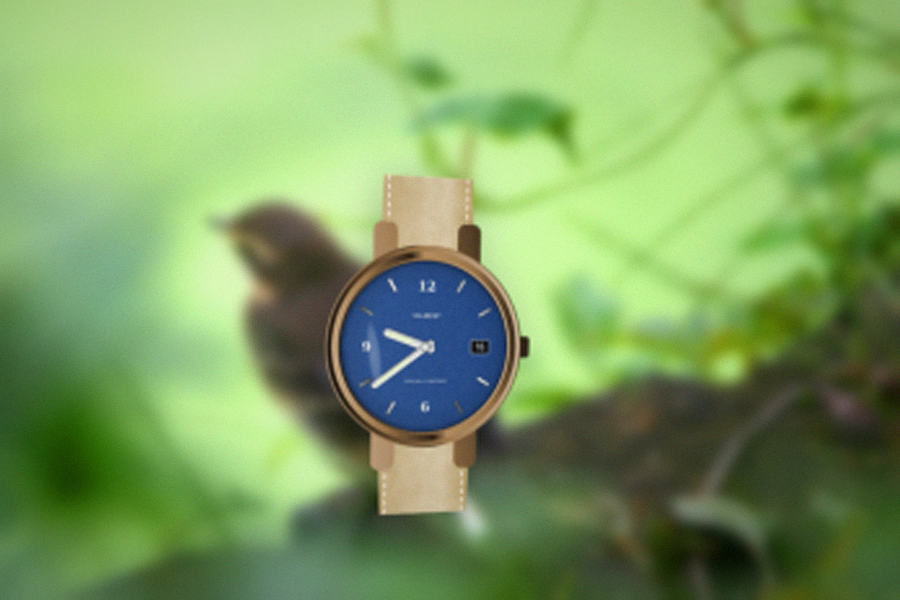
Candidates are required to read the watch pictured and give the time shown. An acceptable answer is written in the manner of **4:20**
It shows **9:39**
